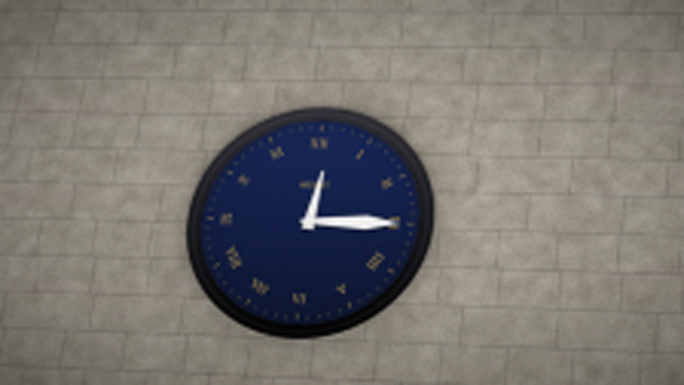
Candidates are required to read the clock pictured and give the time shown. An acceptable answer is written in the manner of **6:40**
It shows **12:15**
